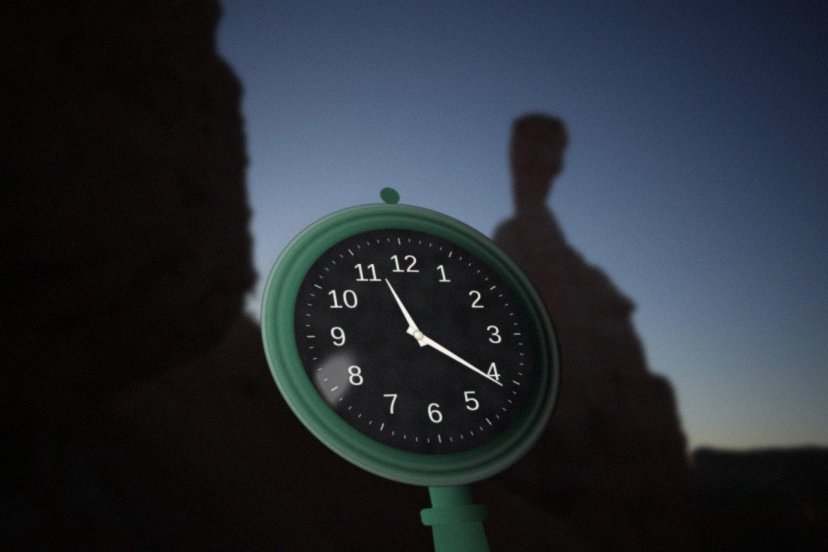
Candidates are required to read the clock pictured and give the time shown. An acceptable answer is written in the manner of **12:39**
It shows **11:21**
